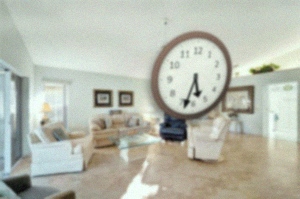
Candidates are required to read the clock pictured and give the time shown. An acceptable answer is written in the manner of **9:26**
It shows **5:33**
